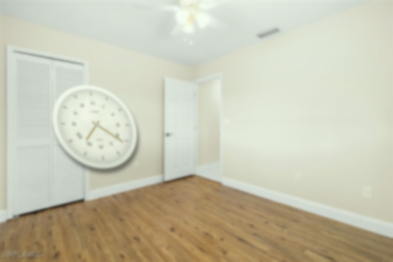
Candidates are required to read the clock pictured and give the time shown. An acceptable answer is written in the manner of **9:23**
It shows **7:21**
